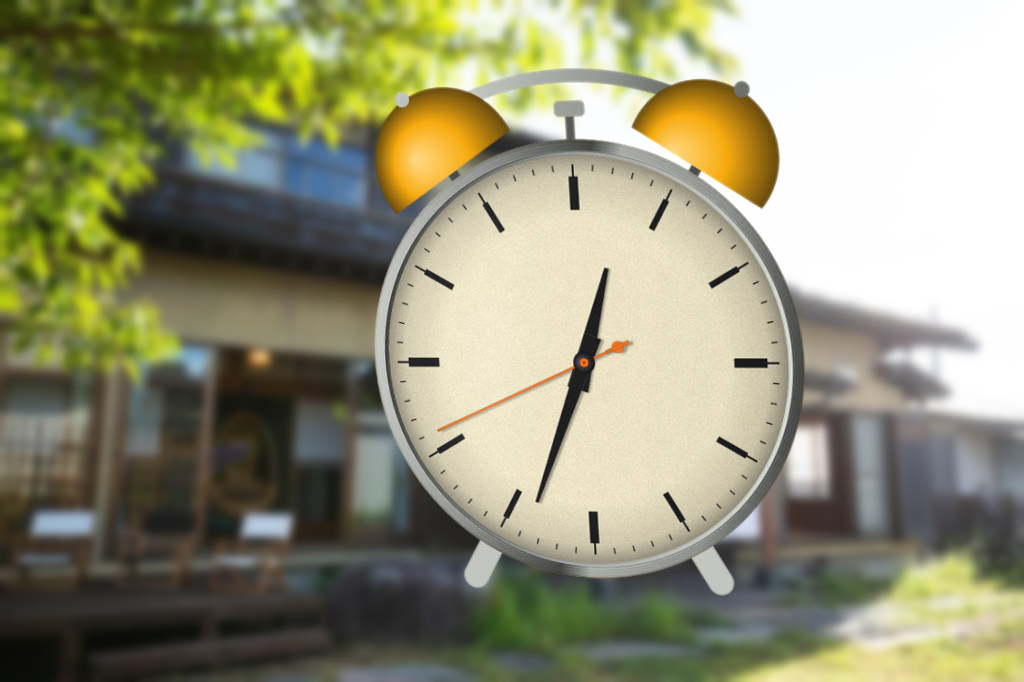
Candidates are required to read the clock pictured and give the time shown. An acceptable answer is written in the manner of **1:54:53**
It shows **12:33:41**
